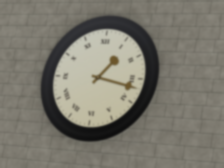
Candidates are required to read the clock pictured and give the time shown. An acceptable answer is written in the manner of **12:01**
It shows **1:17**
